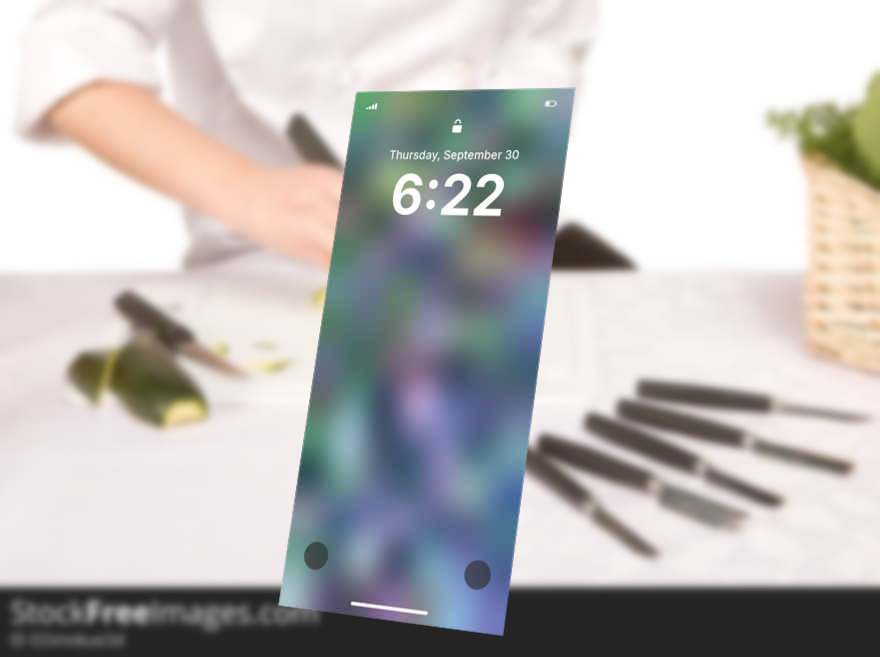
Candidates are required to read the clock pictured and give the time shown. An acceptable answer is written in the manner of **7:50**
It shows **6:22**
